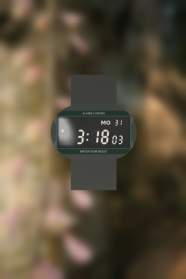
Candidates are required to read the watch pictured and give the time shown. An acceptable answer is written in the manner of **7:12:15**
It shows **3:18:03**
